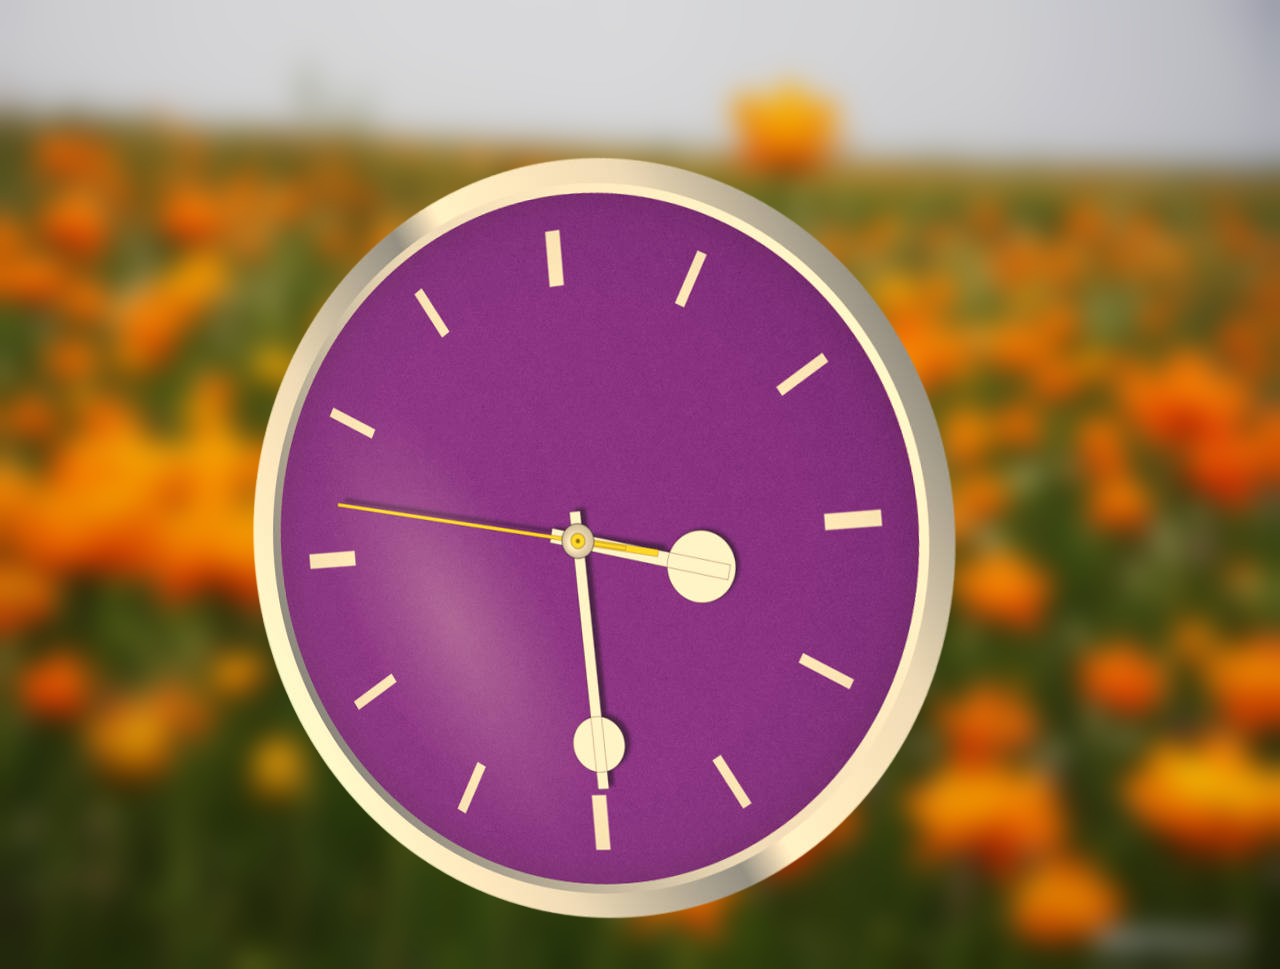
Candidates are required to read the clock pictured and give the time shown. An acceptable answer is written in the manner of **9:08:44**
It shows **3:29:47**
